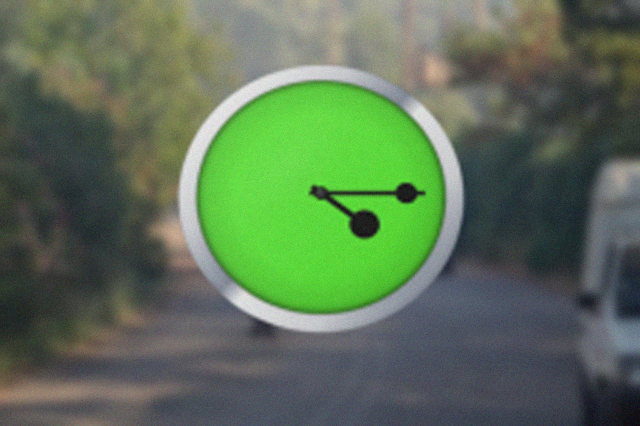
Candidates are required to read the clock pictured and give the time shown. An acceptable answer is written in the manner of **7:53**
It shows **4:15**
